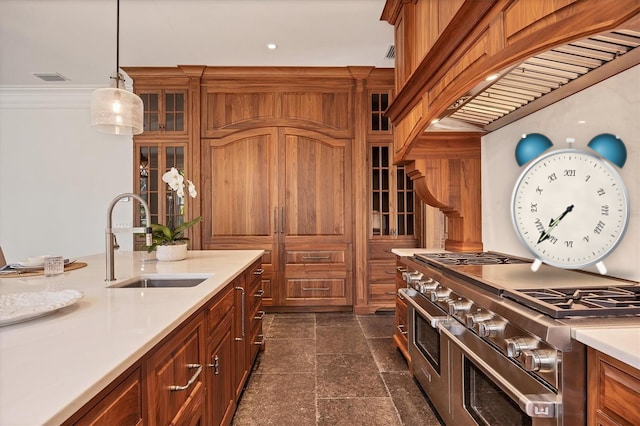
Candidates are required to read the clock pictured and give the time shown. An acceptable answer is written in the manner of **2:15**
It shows **7:37**
